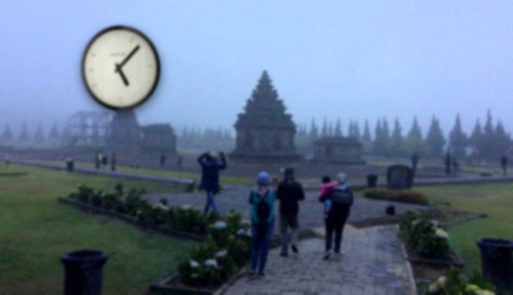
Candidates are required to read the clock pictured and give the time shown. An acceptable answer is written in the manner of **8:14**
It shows **5:08**
